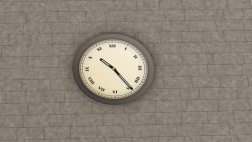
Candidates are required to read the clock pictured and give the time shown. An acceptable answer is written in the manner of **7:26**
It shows **10:24**
